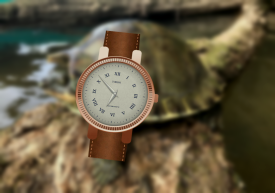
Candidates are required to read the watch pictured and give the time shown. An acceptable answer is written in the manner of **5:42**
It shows **6:52**
